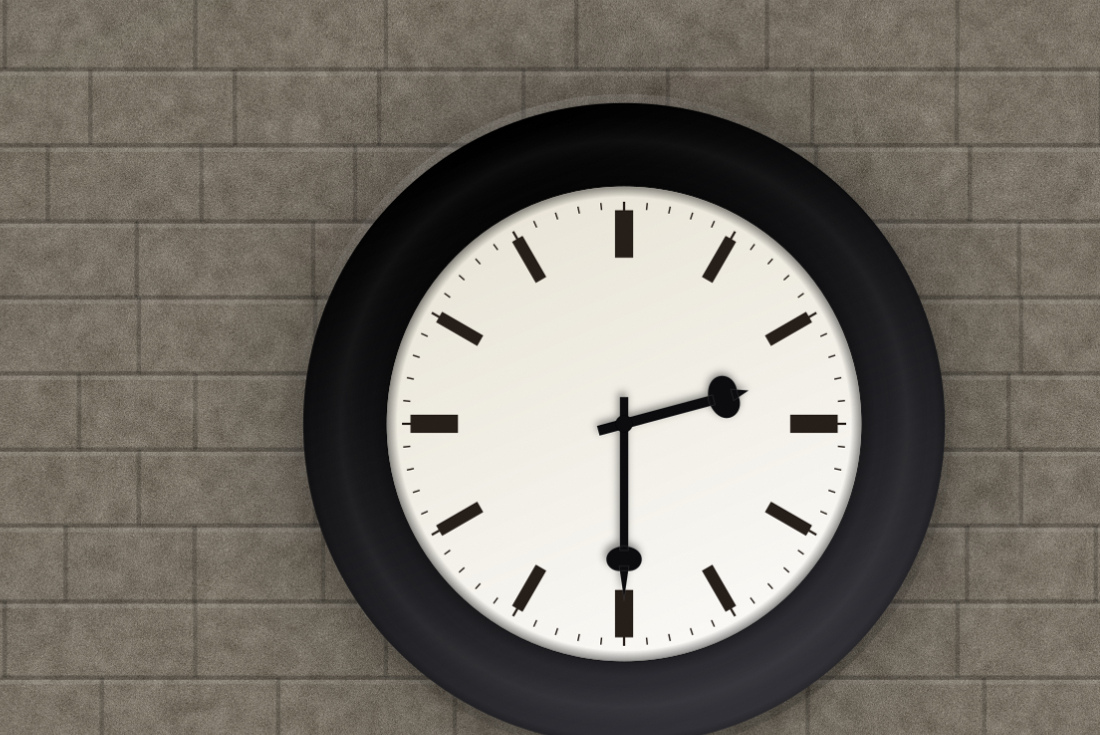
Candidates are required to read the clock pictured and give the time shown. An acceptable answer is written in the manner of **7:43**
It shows **2:30**
